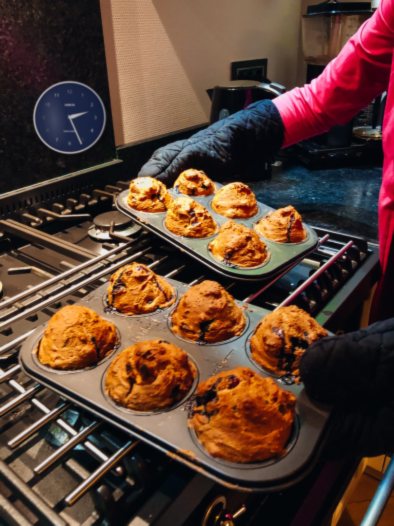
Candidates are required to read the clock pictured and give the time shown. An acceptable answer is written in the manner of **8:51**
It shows **2:26**
